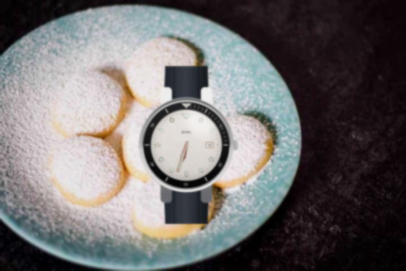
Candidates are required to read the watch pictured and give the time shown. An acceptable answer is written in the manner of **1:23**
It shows **6:33**
